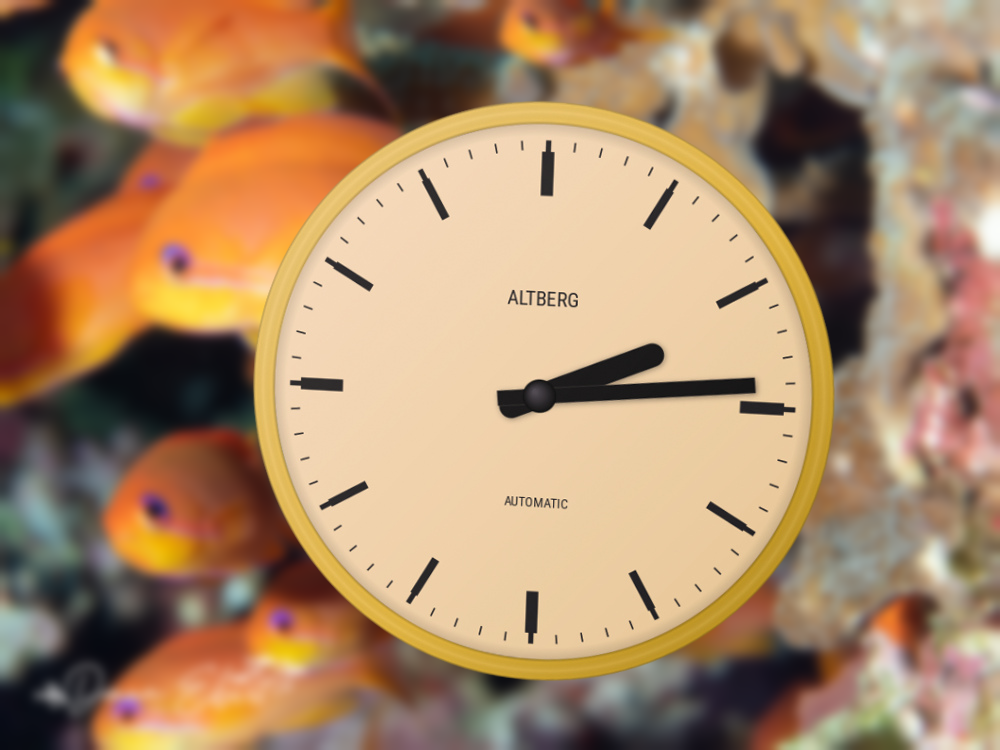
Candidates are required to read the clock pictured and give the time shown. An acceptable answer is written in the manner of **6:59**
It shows **2:14**
